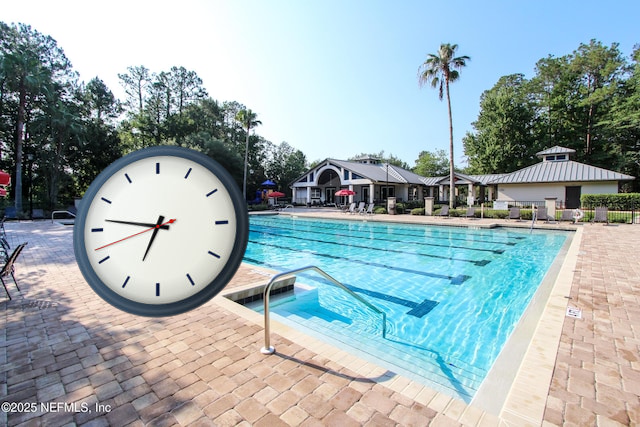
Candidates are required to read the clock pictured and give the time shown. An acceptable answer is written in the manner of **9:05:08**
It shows **6:46:42**
